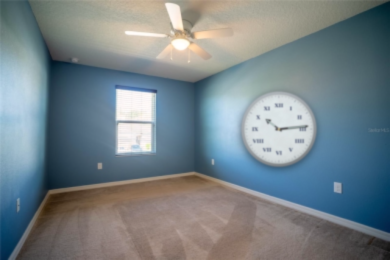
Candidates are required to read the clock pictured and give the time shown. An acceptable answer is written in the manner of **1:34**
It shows **10:14**
